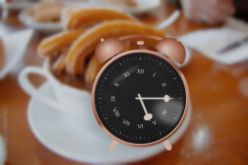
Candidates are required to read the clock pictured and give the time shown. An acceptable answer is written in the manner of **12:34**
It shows **5:15**
